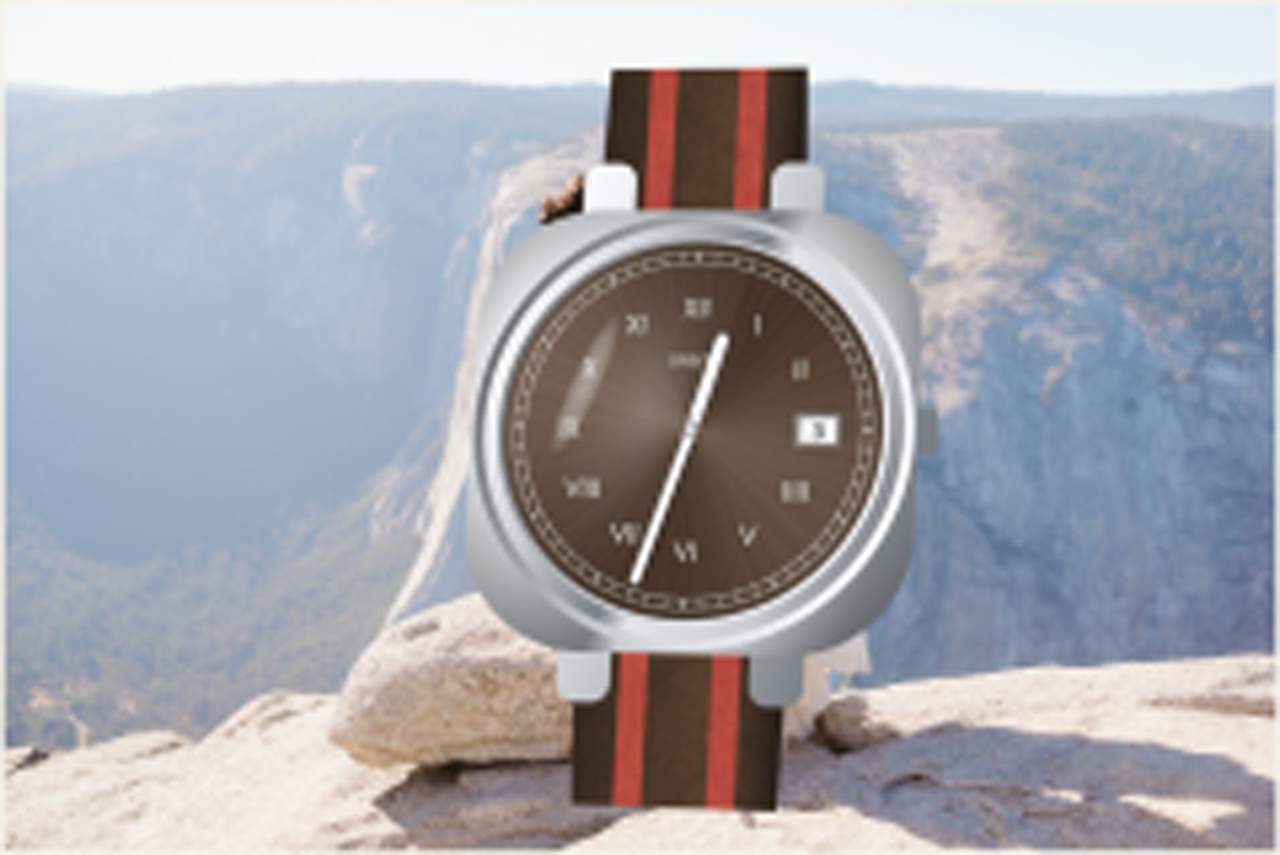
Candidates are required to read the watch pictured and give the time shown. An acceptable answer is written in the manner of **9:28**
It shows **12:33**
